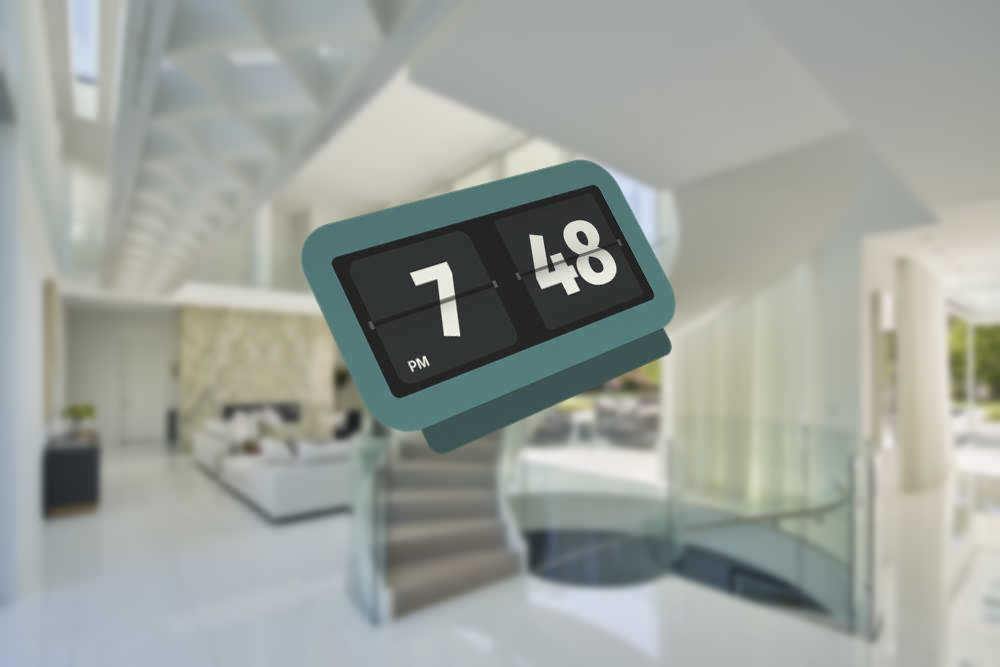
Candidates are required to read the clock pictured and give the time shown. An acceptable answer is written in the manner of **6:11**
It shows **7:48**
